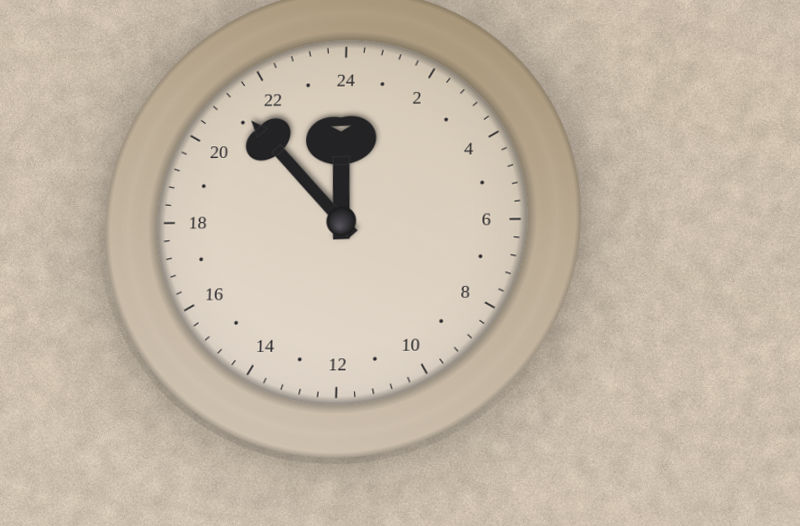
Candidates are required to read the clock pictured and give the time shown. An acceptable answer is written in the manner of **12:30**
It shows **23:53**
